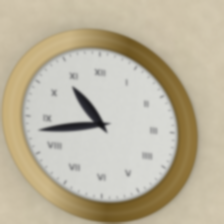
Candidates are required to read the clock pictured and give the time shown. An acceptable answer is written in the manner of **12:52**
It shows **10:43**
